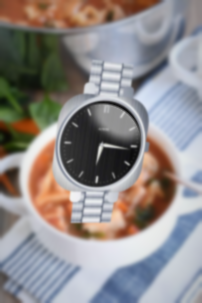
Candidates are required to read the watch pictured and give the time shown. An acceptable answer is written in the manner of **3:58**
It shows **6:16**
